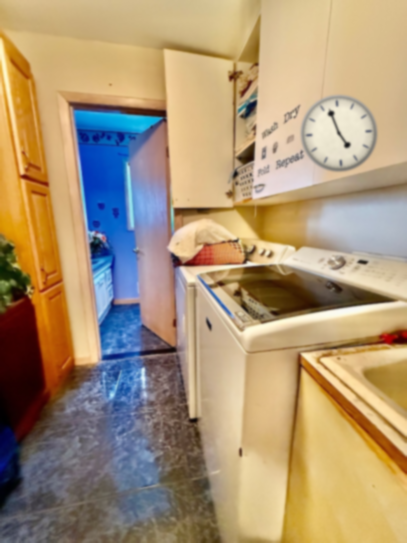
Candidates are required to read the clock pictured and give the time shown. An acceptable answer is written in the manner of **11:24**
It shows **4:57**
